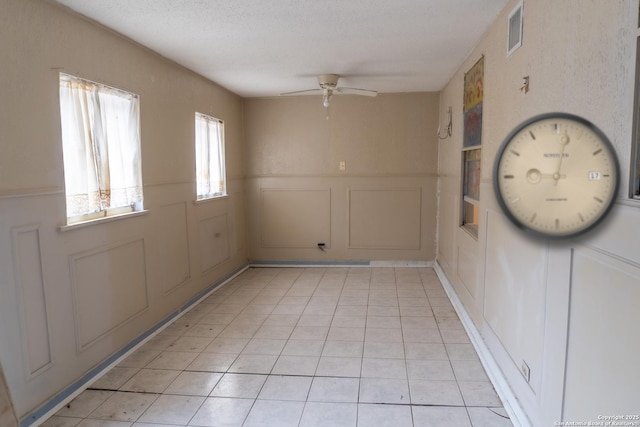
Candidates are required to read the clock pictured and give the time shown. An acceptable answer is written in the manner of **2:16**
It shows **9:02**
